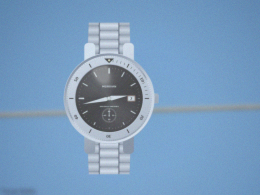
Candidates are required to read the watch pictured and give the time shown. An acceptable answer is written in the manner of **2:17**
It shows **2:43**
